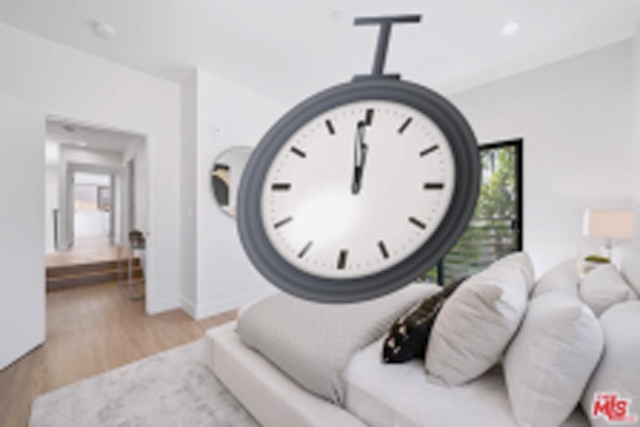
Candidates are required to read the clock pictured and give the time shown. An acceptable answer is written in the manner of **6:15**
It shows **11:59**
